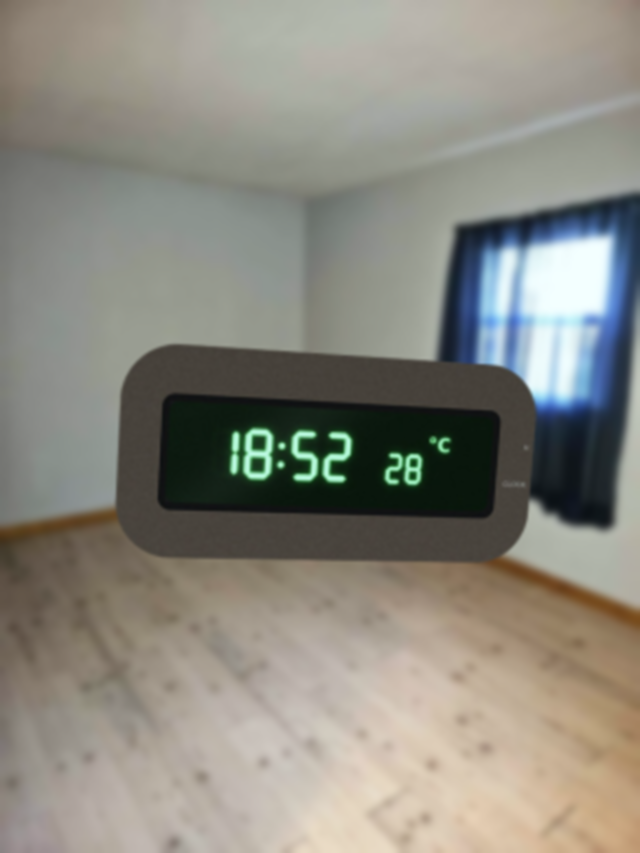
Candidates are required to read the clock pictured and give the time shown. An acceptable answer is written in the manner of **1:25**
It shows **18:52**
